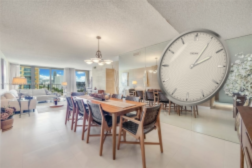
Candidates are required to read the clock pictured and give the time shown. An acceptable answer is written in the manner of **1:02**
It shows **2:05**
